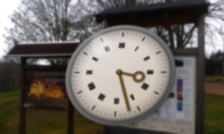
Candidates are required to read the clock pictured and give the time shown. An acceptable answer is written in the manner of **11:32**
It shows **3:27**
